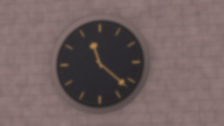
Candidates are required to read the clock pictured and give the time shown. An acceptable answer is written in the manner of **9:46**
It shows **11:22**
